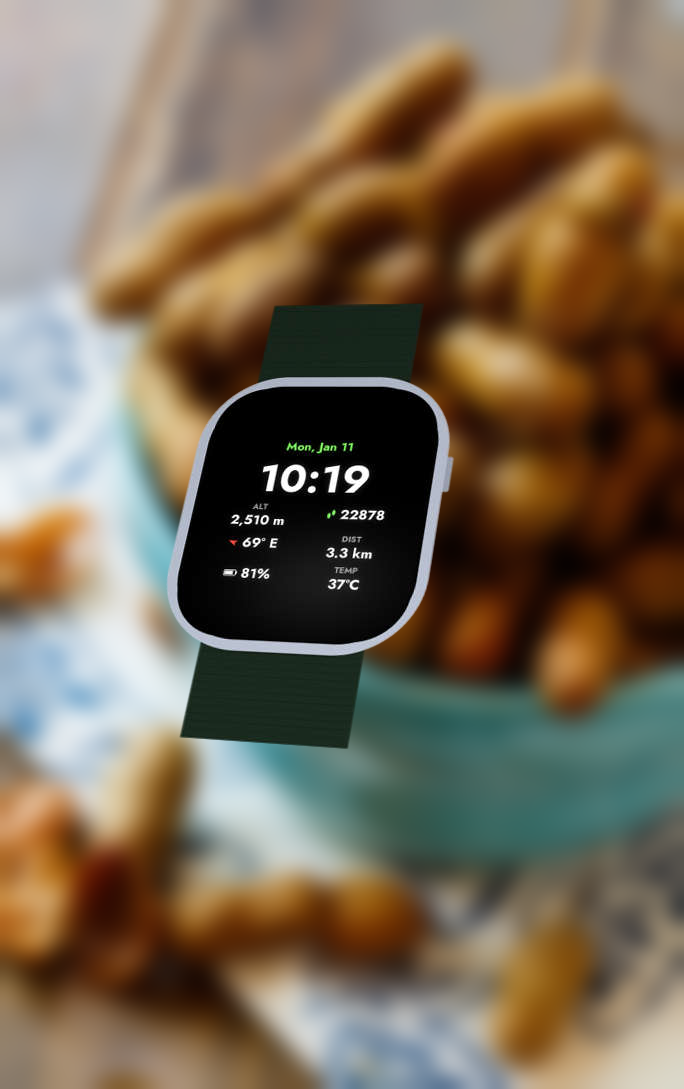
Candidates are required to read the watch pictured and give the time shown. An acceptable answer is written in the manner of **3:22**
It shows **10:19**
